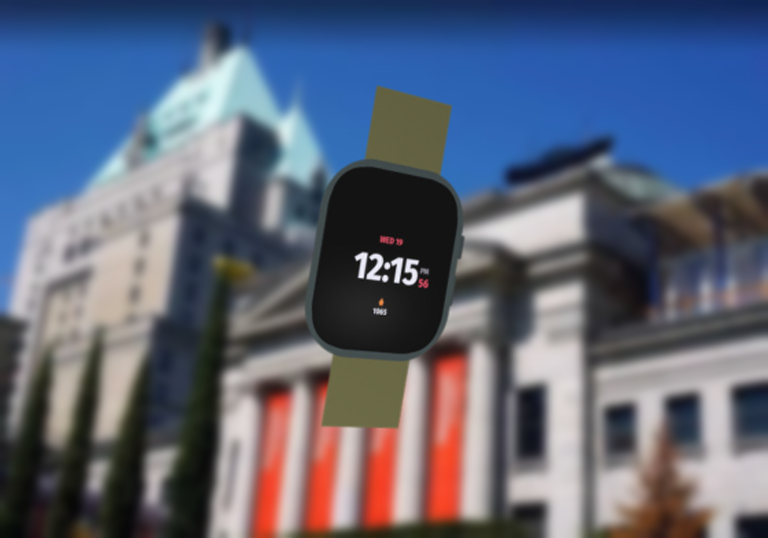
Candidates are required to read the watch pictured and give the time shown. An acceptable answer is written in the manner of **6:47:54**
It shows **12:15:56**
